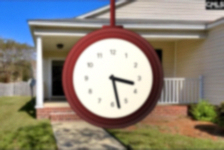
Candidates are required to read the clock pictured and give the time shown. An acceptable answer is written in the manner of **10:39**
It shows **3:28**
